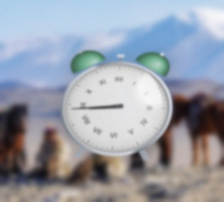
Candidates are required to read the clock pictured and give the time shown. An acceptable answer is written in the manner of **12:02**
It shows **8:44**
